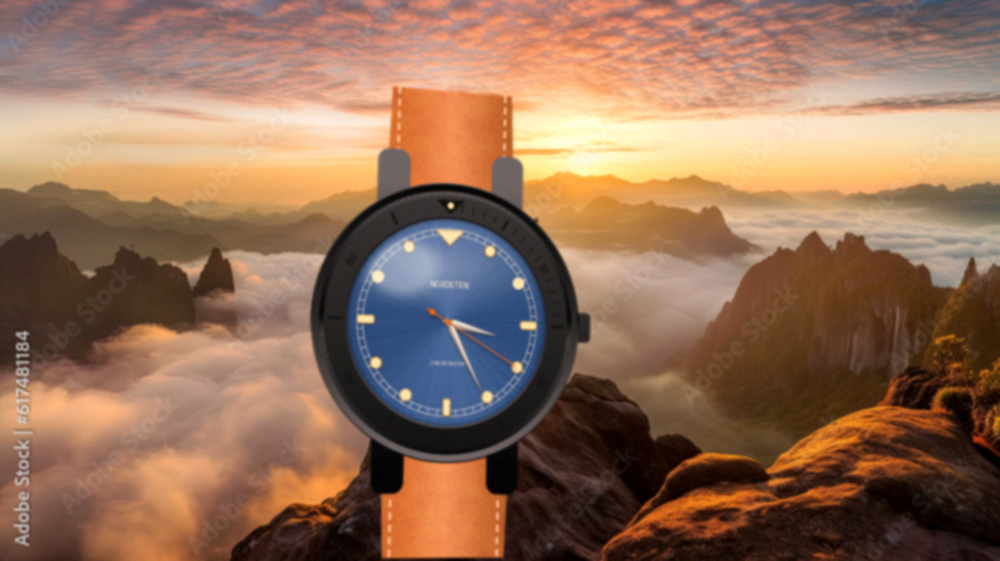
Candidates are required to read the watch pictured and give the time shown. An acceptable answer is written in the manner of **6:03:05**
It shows **3:25:20**
